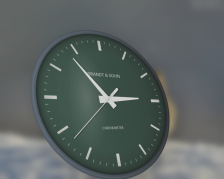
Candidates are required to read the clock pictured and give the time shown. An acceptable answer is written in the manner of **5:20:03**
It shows **2:53:38**
